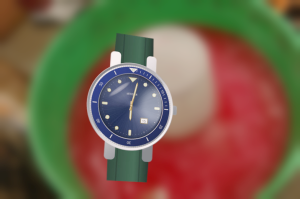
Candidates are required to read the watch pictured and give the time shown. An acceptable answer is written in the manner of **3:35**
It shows **6:02**
